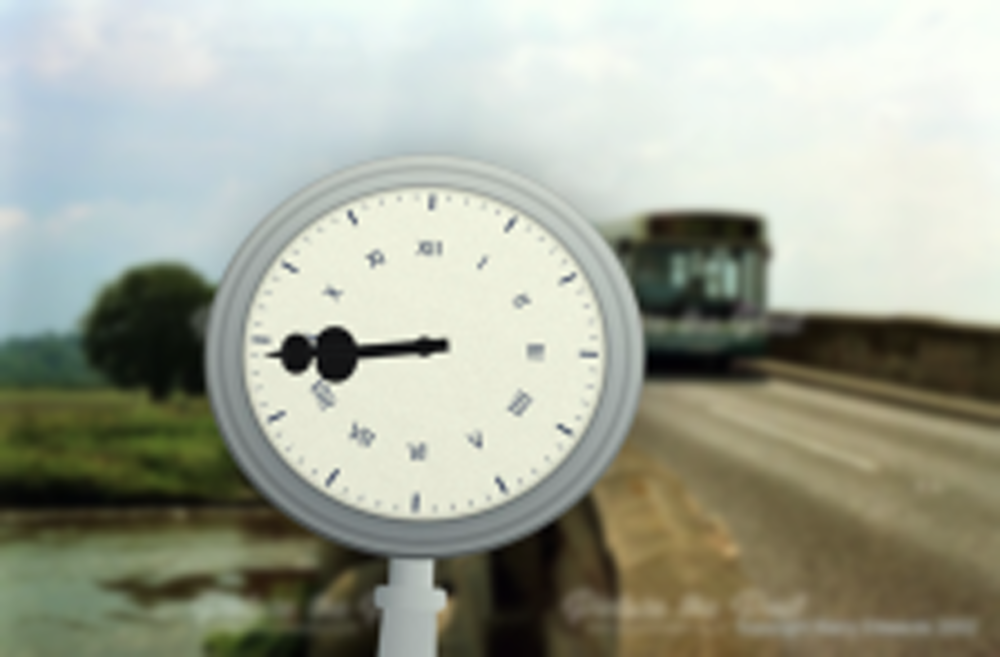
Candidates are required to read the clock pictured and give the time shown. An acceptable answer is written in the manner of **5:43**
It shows **8:44**
